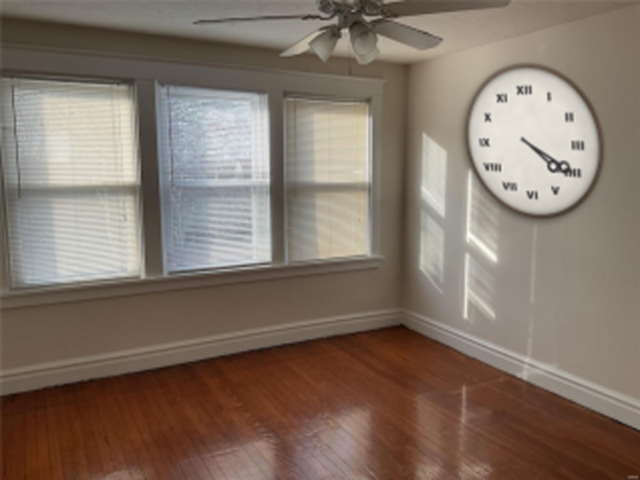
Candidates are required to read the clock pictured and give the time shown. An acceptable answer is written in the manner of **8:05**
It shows **4:20**
